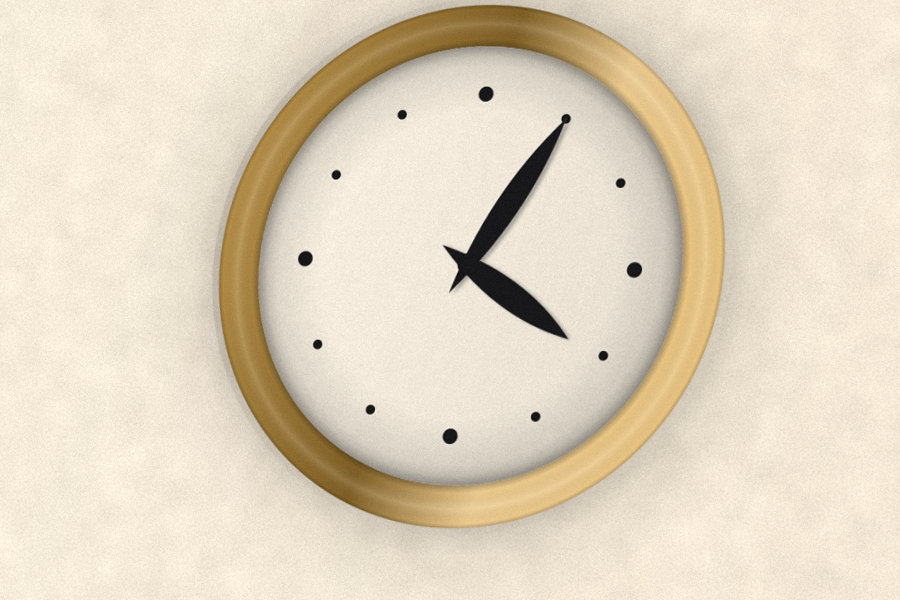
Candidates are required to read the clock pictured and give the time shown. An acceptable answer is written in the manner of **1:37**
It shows **4:05**
